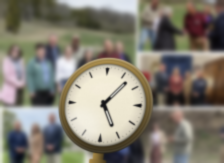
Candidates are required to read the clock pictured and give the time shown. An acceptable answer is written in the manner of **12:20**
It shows **5:07**
